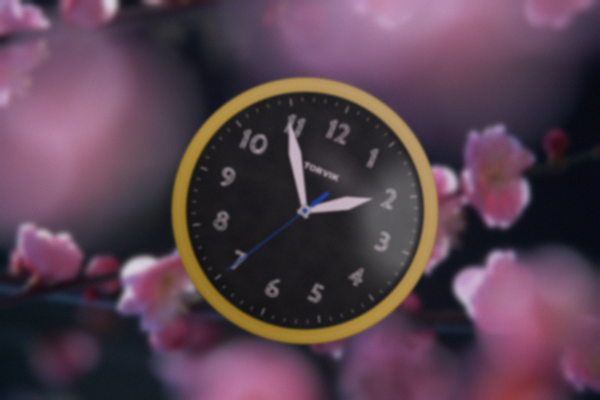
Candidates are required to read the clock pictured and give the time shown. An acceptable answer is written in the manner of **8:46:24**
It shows **1:54:35**
